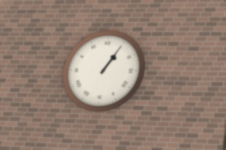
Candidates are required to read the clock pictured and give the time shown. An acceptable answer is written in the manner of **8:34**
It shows **1:05**
